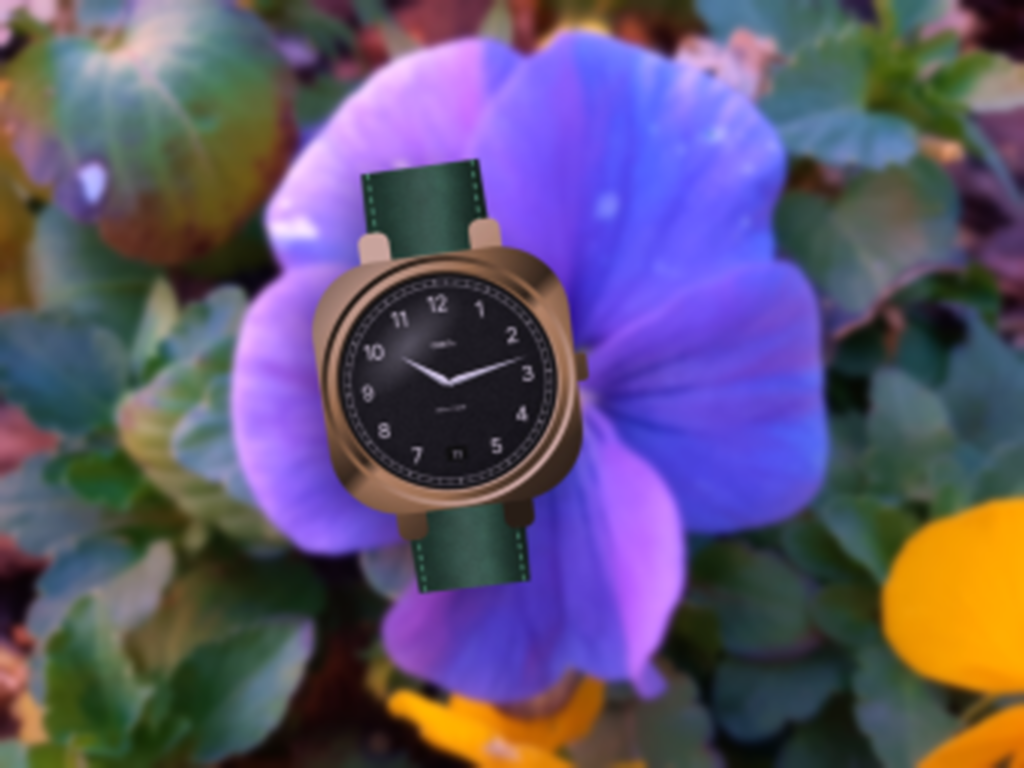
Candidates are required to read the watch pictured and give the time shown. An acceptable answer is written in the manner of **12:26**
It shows **10:13**
